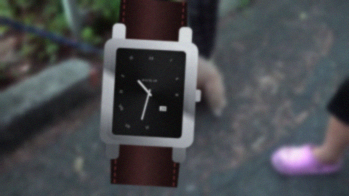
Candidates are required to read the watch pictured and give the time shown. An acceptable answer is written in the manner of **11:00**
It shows **10:32**
